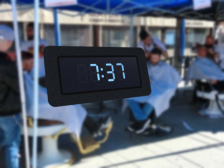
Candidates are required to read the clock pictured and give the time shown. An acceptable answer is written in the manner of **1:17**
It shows **7:37**
